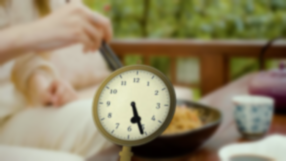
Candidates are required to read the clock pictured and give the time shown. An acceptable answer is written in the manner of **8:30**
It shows **5:26**
